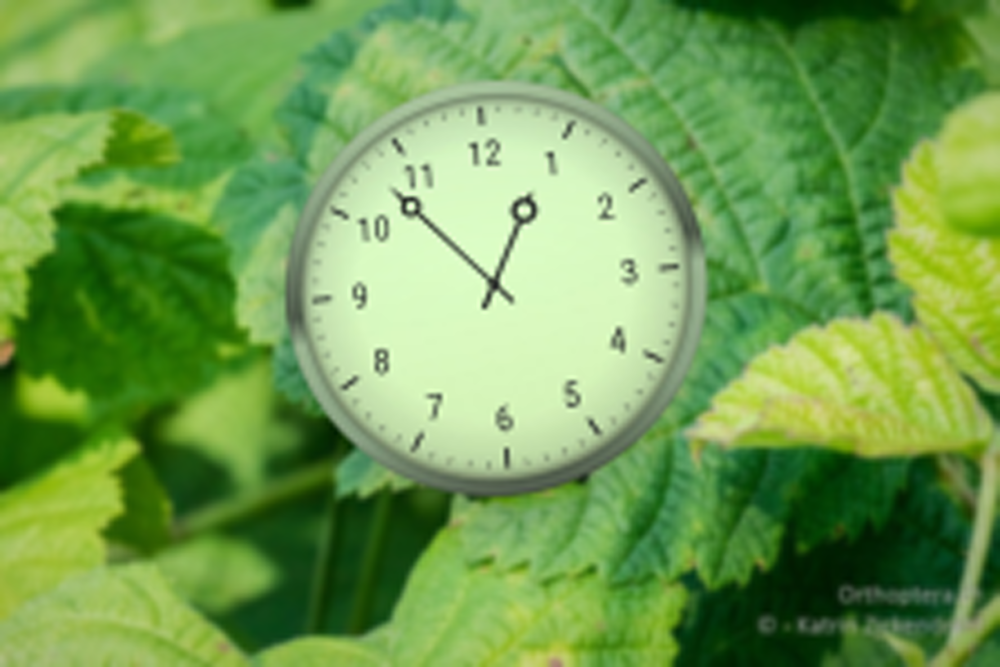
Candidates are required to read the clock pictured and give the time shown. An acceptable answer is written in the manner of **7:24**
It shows **12:53**
